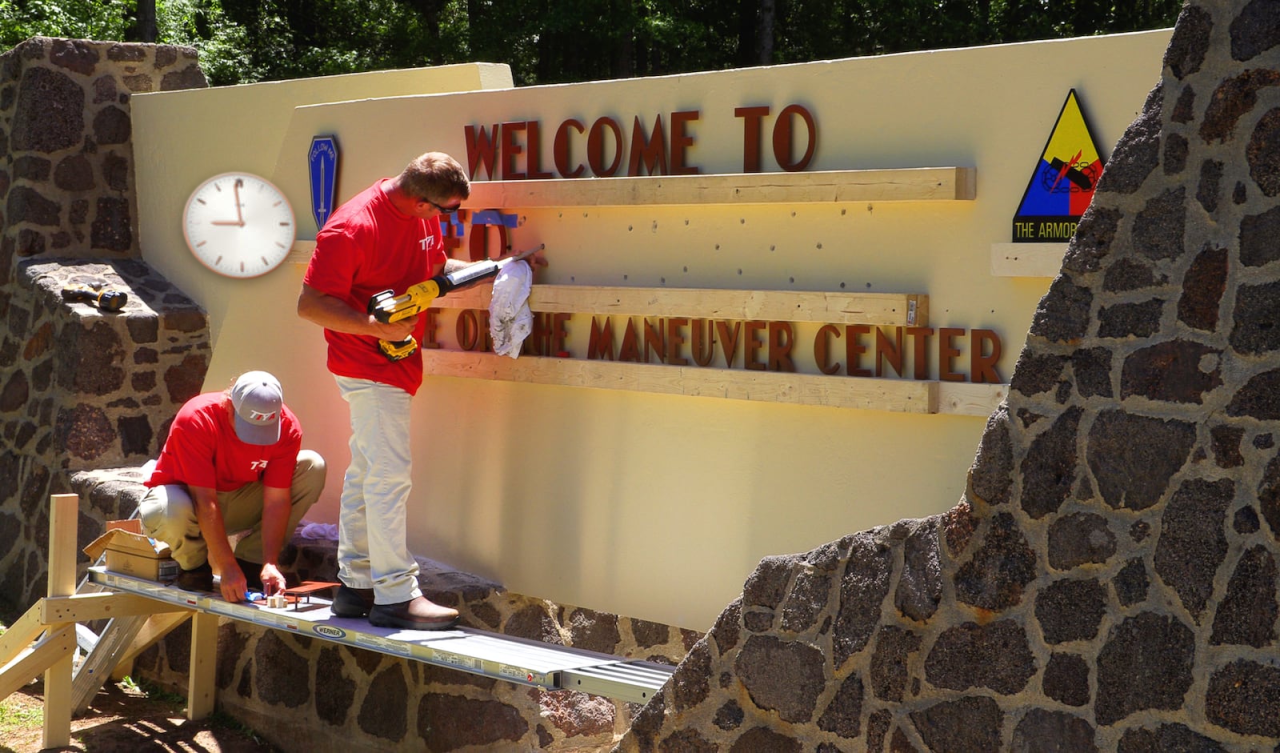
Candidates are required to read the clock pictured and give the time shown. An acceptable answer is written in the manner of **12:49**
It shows **8:59**
